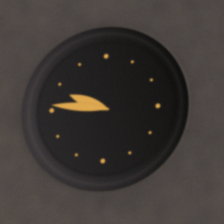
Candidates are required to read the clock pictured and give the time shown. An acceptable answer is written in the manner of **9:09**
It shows **9:46**
